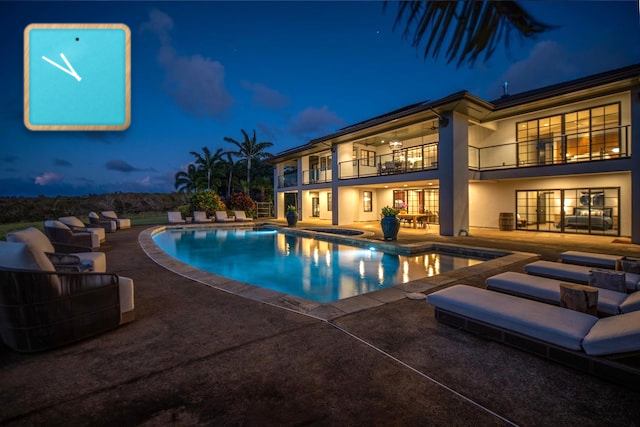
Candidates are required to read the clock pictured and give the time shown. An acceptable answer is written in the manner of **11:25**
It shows **10:50**
